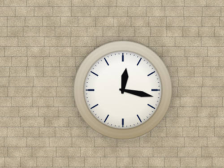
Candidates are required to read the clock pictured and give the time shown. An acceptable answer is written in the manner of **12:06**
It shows **12:17**
